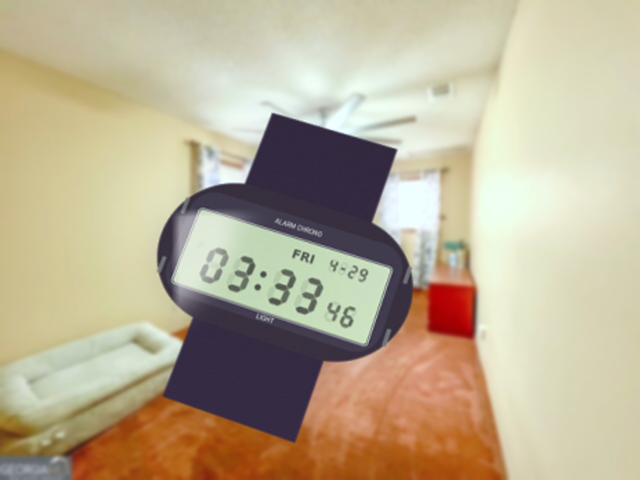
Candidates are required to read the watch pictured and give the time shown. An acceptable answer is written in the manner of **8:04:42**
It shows **3:33:46**
